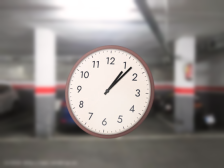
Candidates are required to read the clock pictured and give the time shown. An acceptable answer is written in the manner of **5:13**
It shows **1:07**
